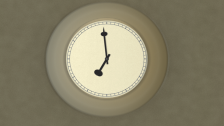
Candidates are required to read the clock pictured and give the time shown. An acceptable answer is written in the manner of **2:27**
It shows **6:59**
